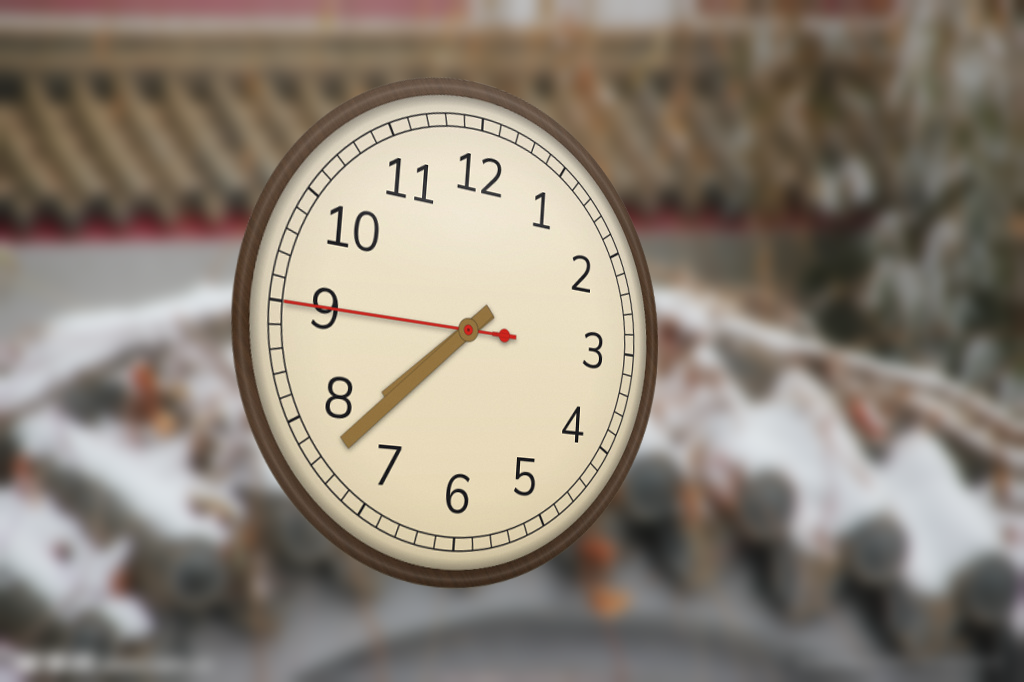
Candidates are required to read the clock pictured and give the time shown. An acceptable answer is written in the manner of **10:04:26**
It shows **7:37:45**
